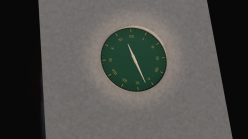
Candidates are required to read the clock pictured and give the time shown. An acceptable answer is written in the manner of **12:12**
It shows **11:27**
